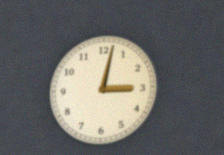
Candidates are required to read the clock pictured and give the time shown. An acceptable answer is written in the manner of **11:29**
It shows **3:02**
